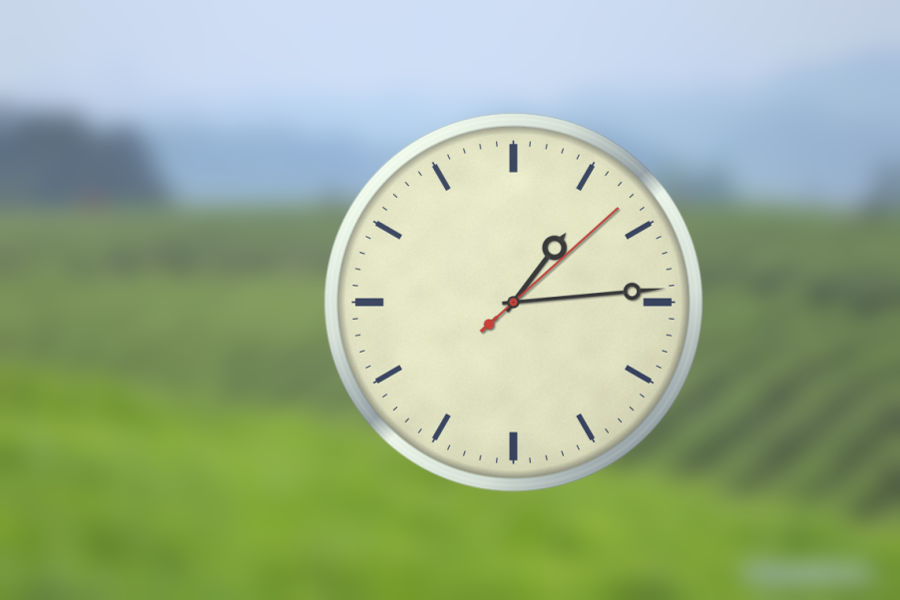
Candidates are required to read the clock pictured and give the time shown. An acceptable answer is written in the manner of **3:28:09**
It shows **1:14:08**
